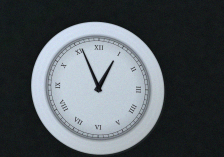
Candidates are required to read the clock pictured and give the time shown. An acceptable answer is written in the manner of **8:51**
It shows **12:56**
